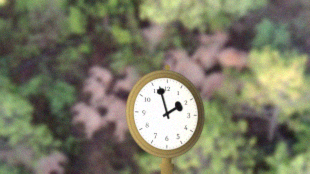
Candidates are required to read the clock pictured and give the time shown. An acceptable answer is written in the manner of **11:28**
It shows **1:57**
